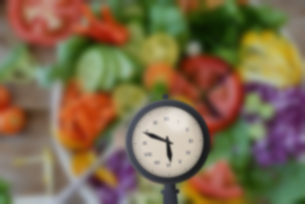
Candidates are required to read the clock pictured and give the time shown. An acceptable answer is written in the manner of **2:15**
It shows **5:49**
